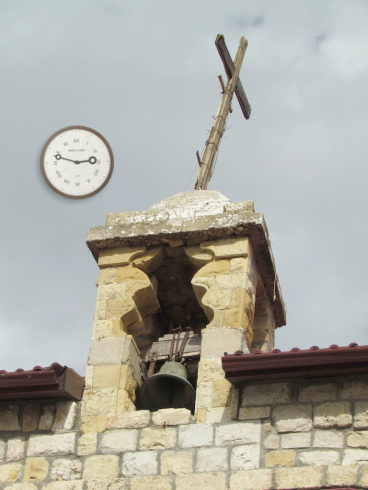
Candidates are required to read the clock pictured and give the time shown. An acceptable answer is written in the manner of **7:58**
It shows **2:48**
